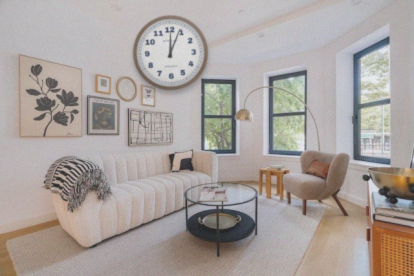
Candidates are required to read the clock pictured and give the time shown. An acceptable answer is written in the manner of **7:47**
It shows **12:04**
